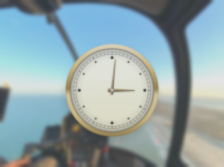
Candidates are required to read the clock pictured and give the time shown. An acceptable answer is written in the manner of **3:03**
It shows **3:01**
